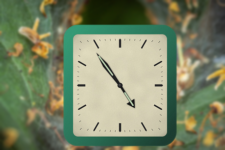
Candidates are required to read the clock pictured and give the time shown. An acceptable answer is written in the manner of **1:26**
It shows **4:54**
